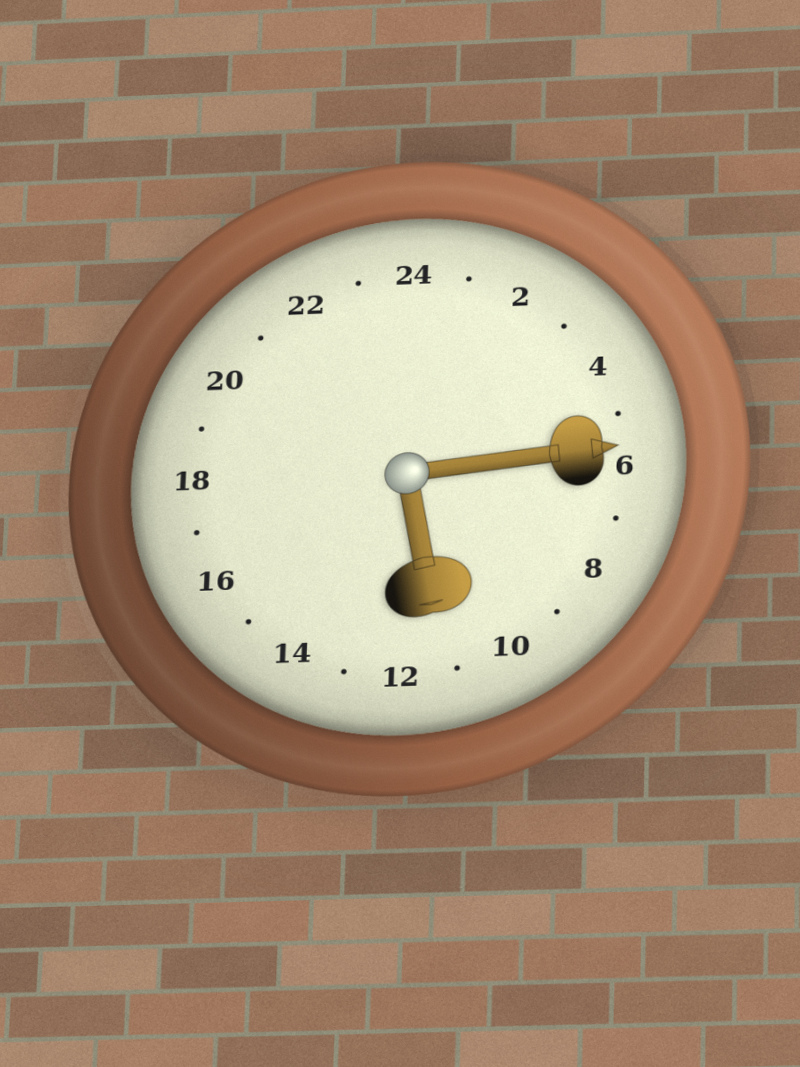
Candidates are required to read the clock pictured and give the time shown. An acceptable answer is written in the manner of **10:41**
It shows **11:14**
